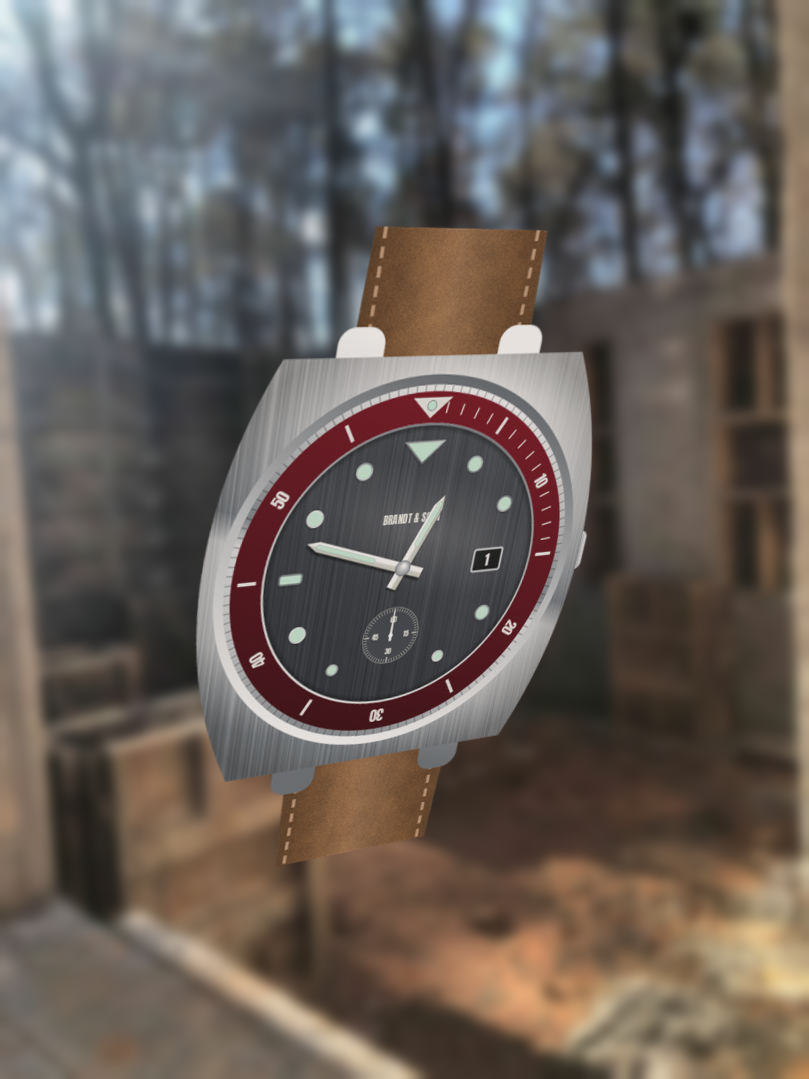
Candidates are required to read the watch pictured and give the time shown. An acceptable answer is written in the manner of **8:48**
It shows **12:48**
